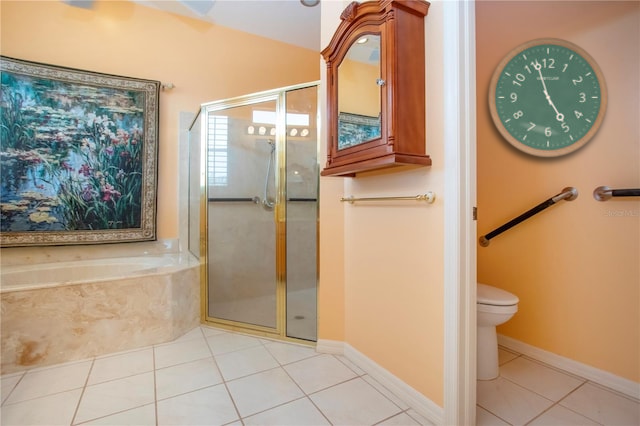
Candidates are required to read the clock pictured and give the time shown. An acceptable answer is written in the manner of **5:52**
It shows **4:57**
